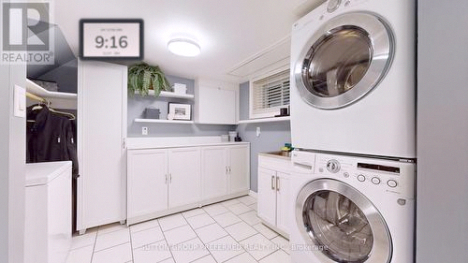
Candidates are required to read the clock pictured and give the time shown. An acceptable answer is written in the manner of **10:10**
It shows **9:16**
